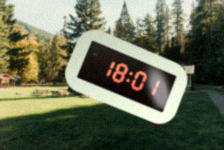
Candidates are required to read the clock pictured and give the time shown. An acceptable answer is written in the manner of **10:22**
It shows **18:01**
